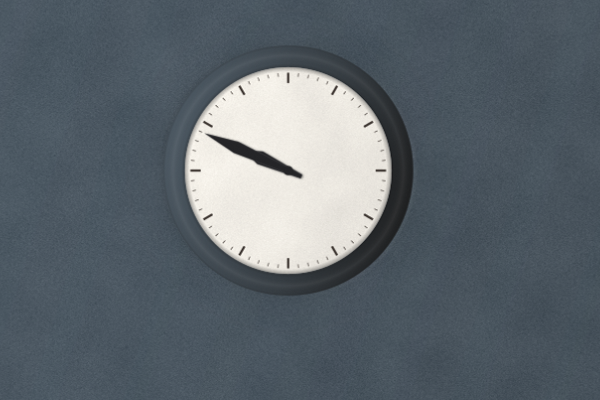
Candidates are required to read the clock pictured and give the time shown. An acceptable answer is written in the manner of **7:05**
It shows **9:49**
